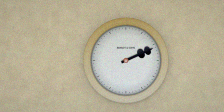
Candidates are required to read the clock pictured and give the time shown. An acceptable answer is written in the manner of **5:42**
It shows **2:11**
